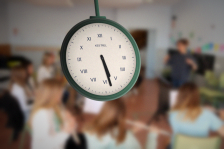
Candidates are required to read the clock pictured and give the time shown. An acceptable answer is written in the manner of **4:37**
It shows **5:28**
